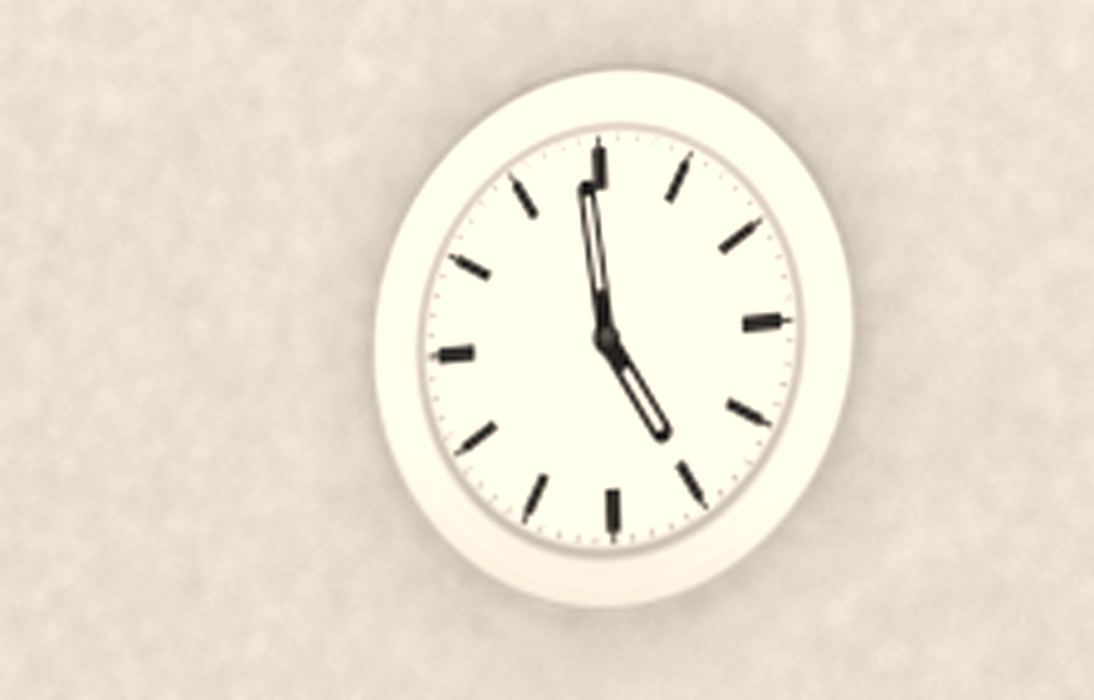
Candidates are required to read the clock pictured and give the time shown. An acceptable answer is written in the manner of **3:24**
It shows **4:59**
